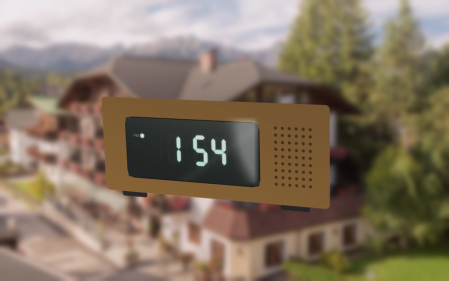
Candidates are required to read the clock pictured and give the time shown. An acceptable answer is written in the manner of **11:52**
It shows **1:54**
